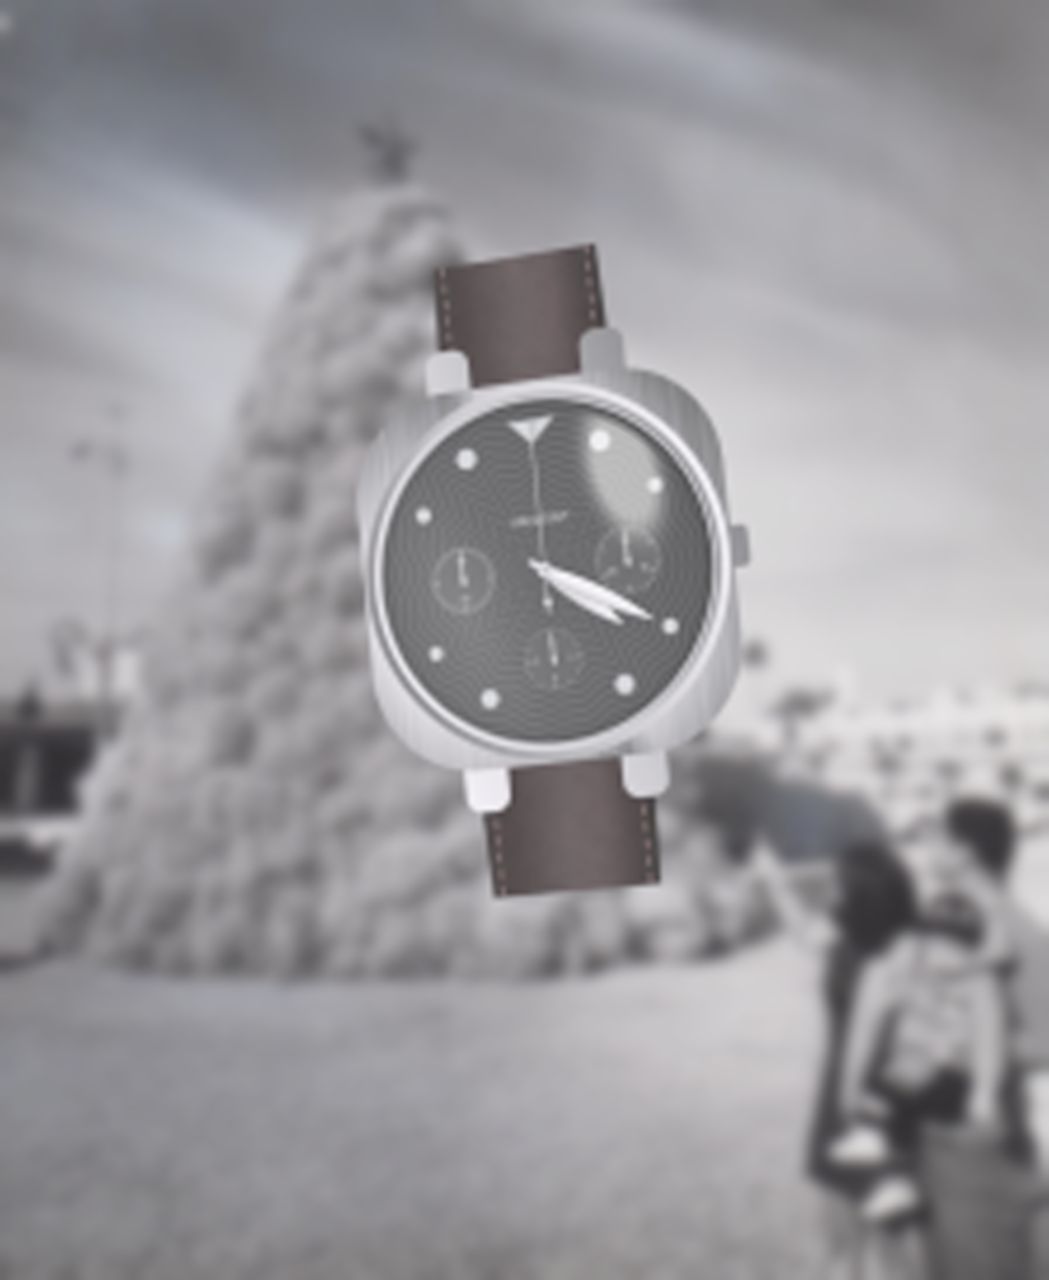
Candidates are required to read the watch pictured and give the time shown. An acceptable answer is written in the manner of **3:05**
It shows **4:20**
